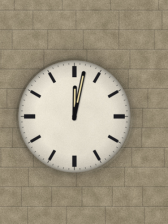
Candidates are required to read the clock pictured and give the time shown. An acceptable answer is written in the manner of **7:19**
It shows **12:02**
